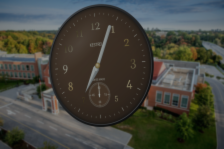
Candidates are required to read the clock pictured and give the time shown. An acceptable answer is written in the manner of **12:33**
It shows **7:04**
